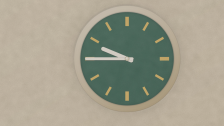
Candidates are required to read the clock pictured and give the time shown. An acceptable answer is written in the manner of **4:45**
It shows **9:45**
